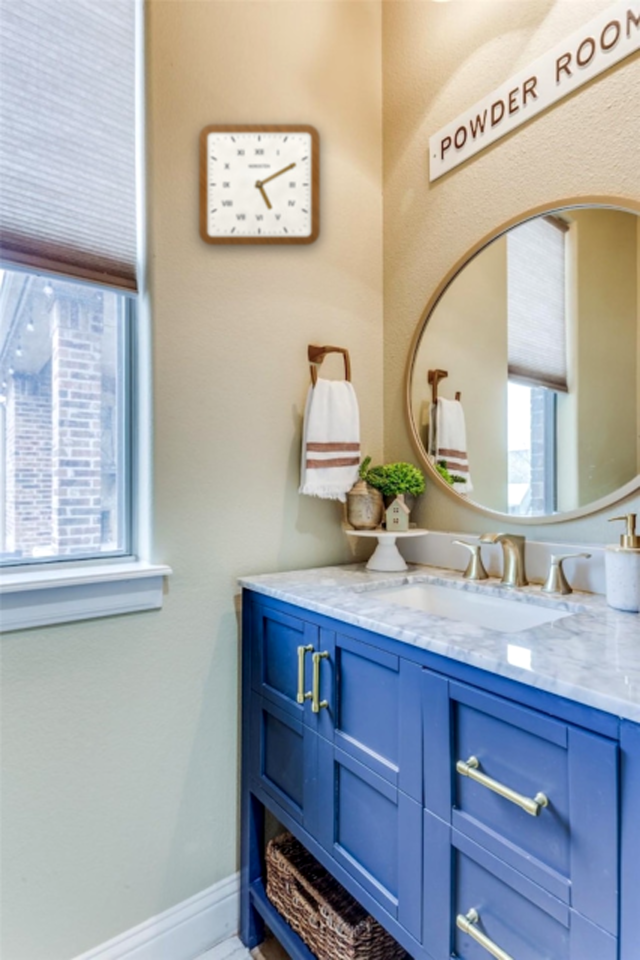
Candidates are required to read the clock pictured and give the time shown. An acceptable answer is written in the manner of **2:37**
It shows **5:10**
